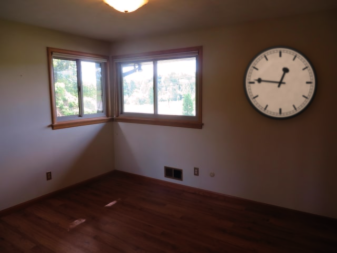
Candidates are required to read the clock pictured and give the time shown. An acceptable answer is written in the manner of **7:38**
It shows **12:46**
